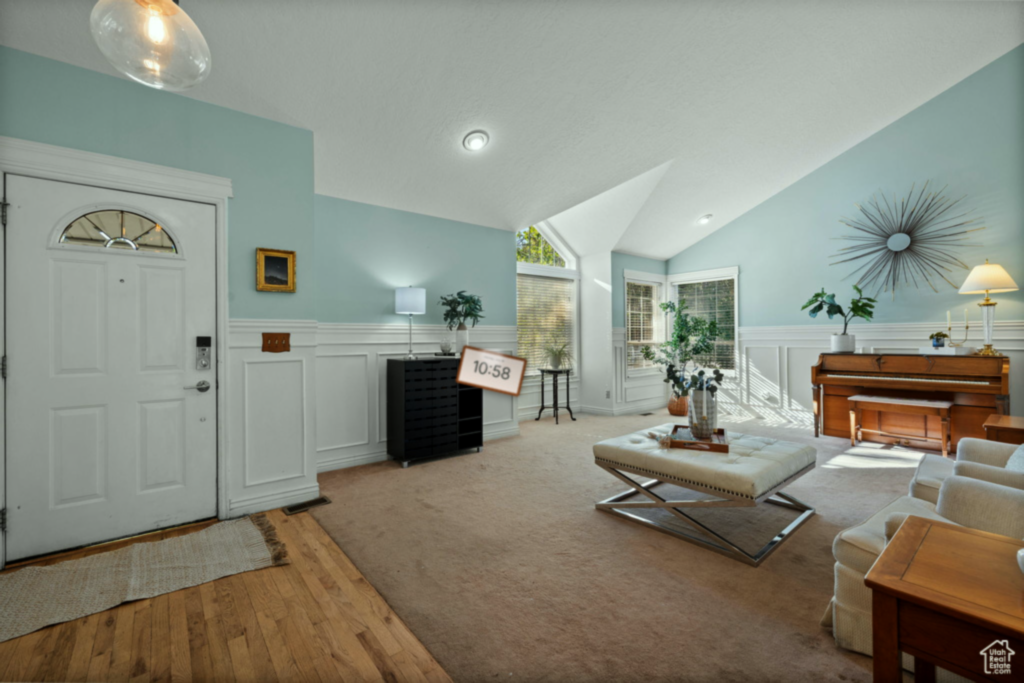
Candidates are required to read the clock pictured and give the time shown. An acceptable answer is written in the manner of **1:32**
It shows **10:58**
